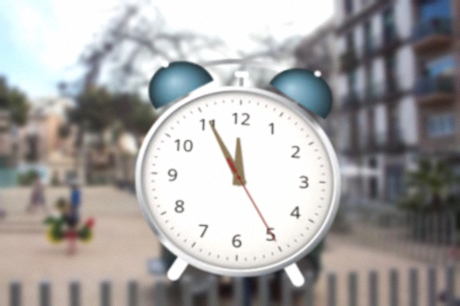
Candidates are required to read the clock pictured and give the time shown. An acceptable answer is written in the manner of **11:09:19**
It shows **11:55:25**
